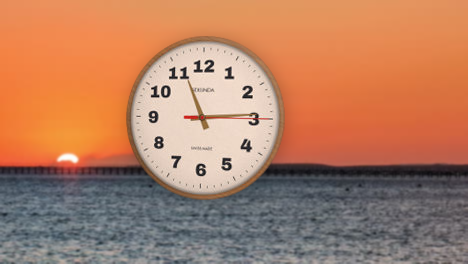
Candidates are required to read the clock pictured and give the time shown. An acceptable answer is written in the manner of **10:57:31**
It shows **11:14:15**
